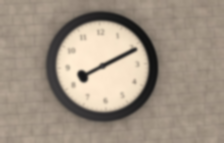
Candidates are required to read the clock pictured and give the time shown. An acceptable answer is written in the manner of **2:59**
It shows **8:11**
